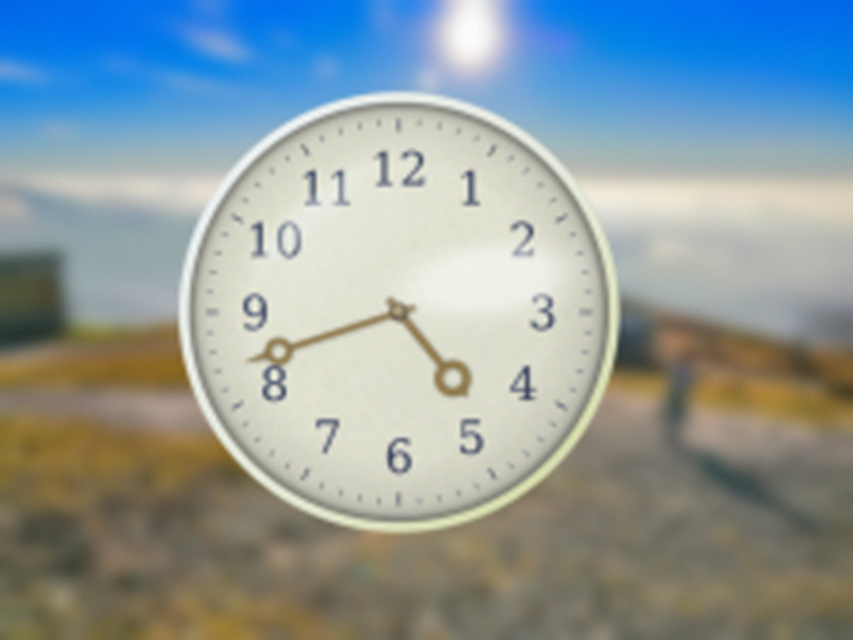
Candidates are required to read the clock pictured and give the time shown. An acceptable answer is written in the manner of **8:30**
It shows **4:42**
